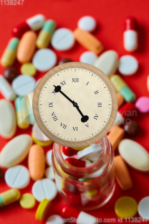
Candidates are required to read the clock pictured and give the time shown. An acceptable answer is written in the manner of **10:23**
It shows **4:52**
